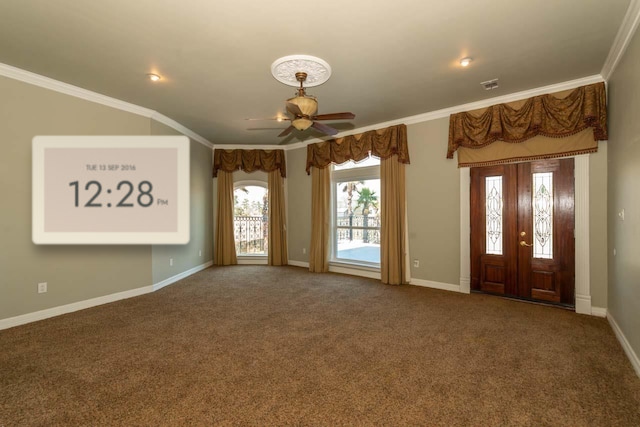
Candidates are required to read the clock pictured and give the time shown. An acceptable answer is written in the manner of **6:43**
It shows **12:28**
